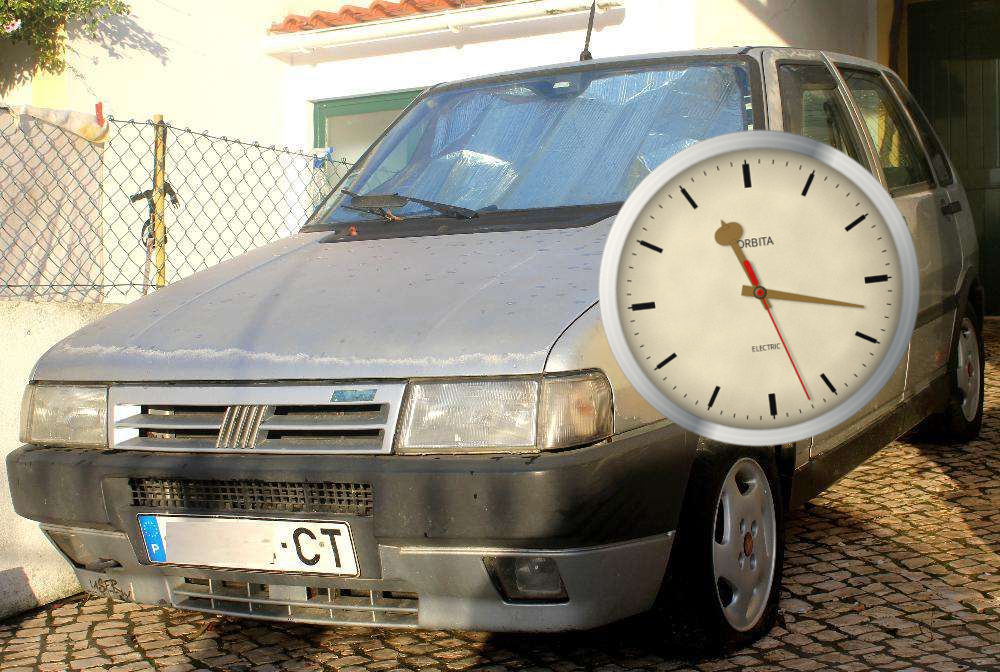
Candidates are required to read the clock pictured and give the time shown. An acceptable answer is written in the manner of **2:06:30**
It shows **11:17:27**
